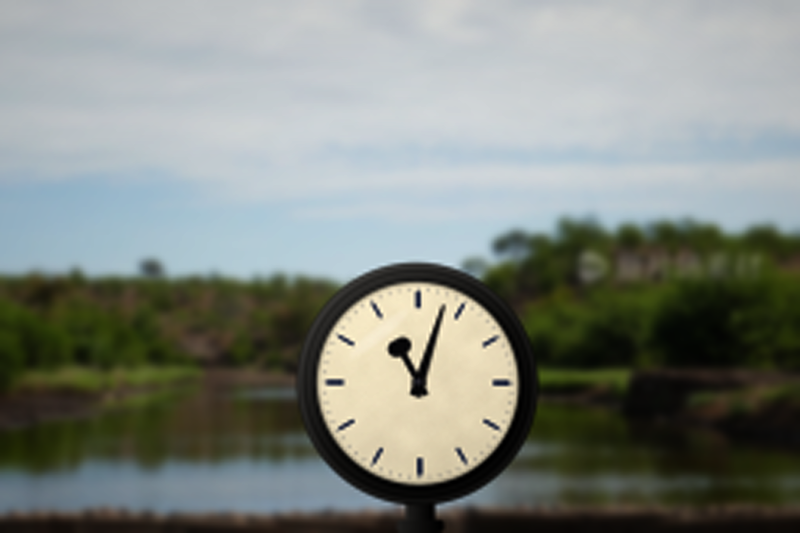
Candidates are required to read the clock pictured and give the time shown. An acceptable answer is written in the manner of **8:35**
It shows **11:03**
